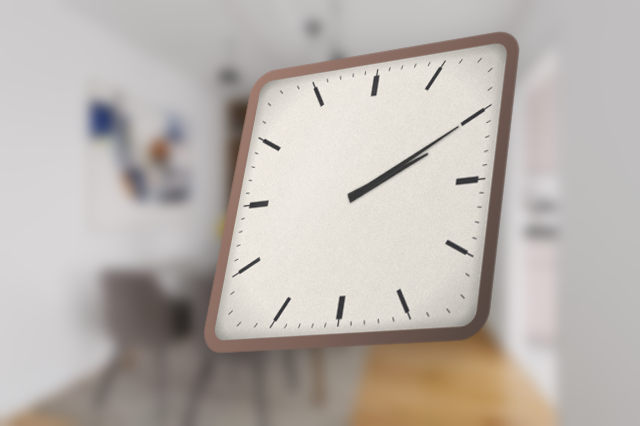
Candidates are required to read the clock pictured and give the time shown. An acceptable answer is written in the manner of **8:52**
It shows **2:10**
